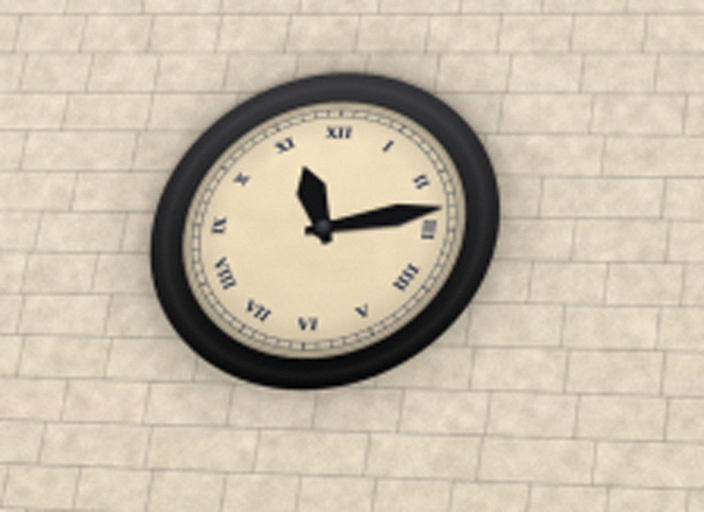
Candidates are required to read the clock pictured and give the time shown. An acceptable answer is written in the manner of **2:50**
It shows **11:13**
